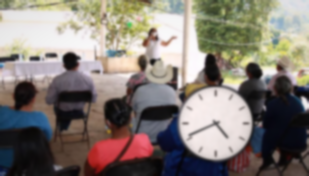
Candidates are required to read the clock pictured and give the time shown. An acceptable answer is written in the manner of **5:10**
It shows **4:41**
